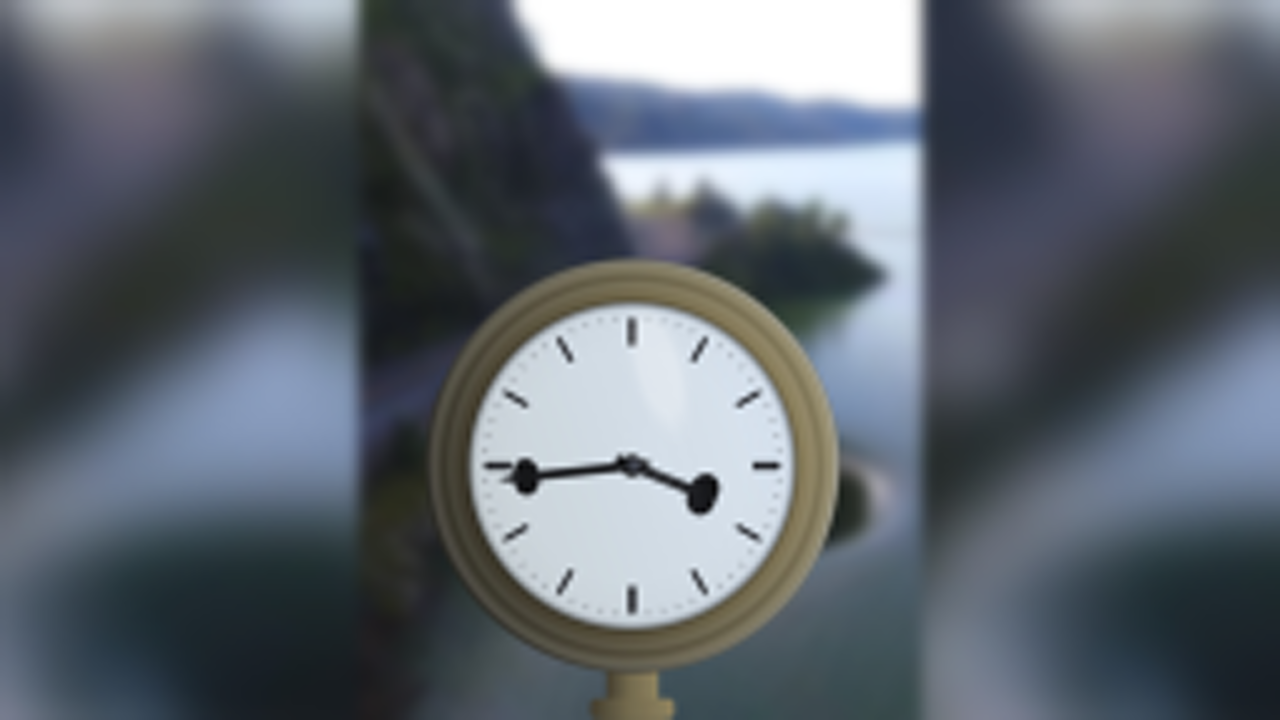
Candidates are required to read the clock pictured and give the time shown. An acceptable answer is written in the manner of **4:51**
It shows **3:44**
